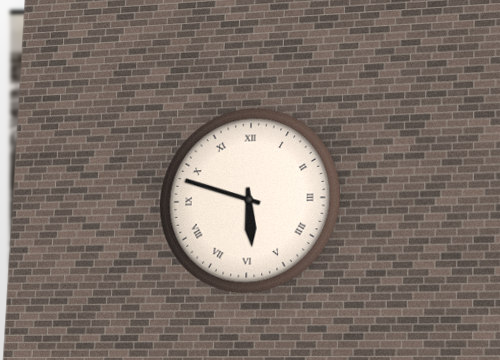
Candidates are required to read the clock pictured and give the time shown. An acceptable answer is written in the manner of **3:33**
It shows **5:48**
